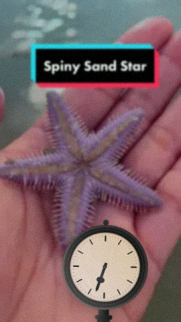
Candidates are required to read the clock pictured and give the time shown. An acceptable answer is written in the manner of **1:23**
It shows **6:33**
